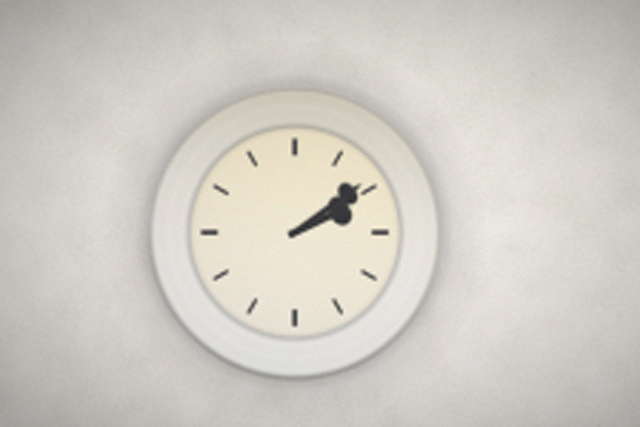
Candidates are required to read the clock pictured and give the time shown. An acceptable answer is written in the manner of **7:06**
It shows **2:09**
